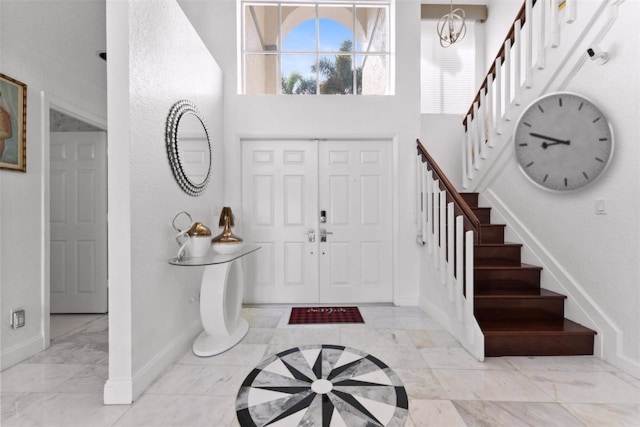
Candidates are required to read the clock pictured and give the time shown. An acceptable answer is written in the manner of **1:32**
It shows **8:48**
